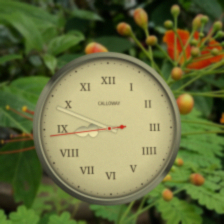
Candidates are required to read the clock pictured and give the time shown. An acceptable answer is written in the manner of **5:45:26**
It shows **8:48:44**
